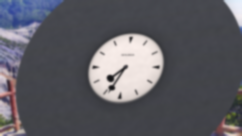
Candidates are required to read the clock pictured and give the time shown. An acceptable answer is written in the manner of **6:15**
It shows **7:34**
